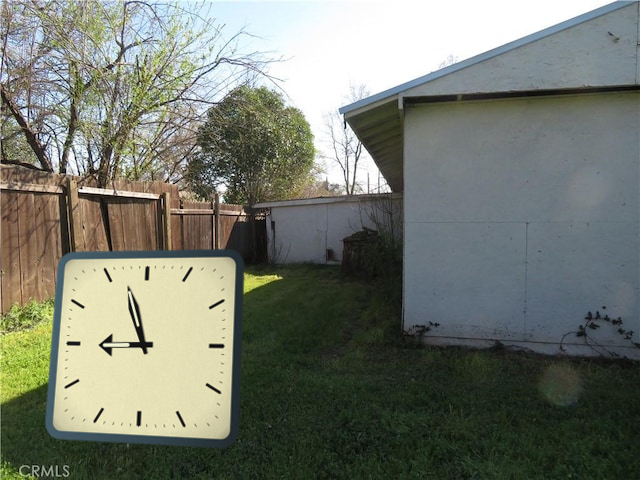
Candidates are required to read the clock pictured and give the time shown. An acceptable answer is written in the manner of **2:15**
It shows **8:57**
